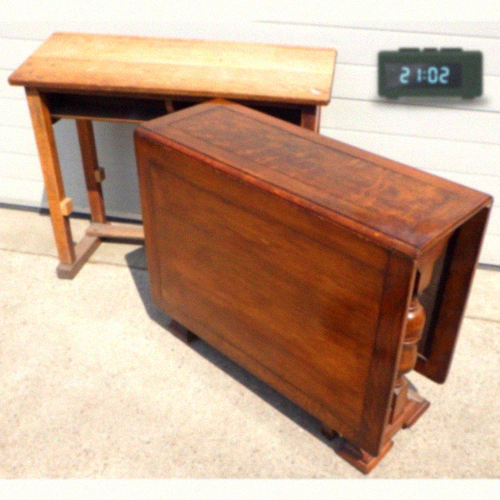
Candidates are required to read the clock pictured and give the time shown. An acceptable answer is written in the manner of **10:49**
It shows **21:02**
